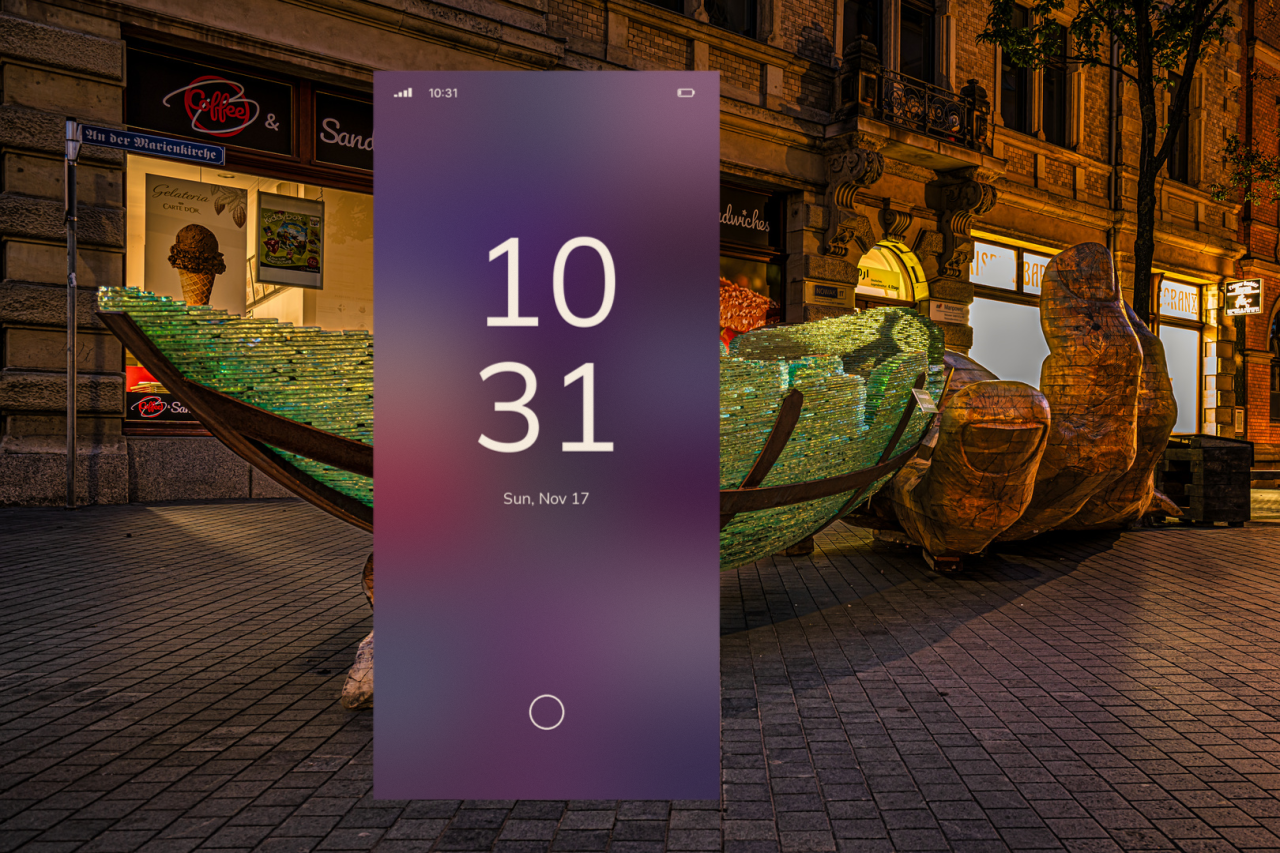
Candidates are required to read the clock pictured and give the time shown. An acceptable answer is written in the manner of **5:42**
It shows **10:31**
